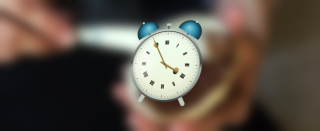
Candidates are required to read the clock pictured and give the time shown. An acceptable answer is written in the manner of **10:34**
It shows **3:55**
